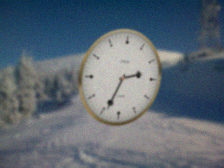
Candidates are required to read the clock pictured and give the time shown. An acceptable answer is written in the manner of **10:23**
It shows **2:34**
